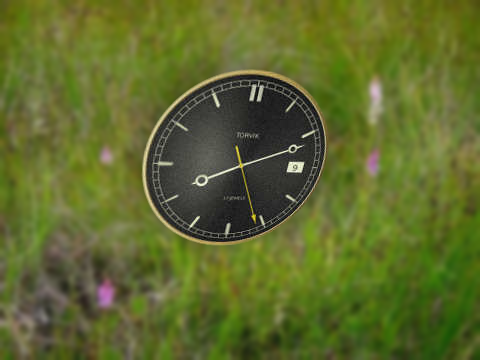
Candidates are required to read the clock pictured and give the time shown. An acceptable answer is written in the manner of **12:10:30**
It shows **8:11:26**
